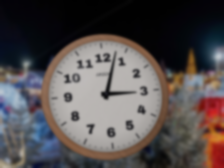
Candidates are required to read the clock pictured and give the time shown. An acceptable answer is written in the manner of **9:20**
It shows **3:03**
